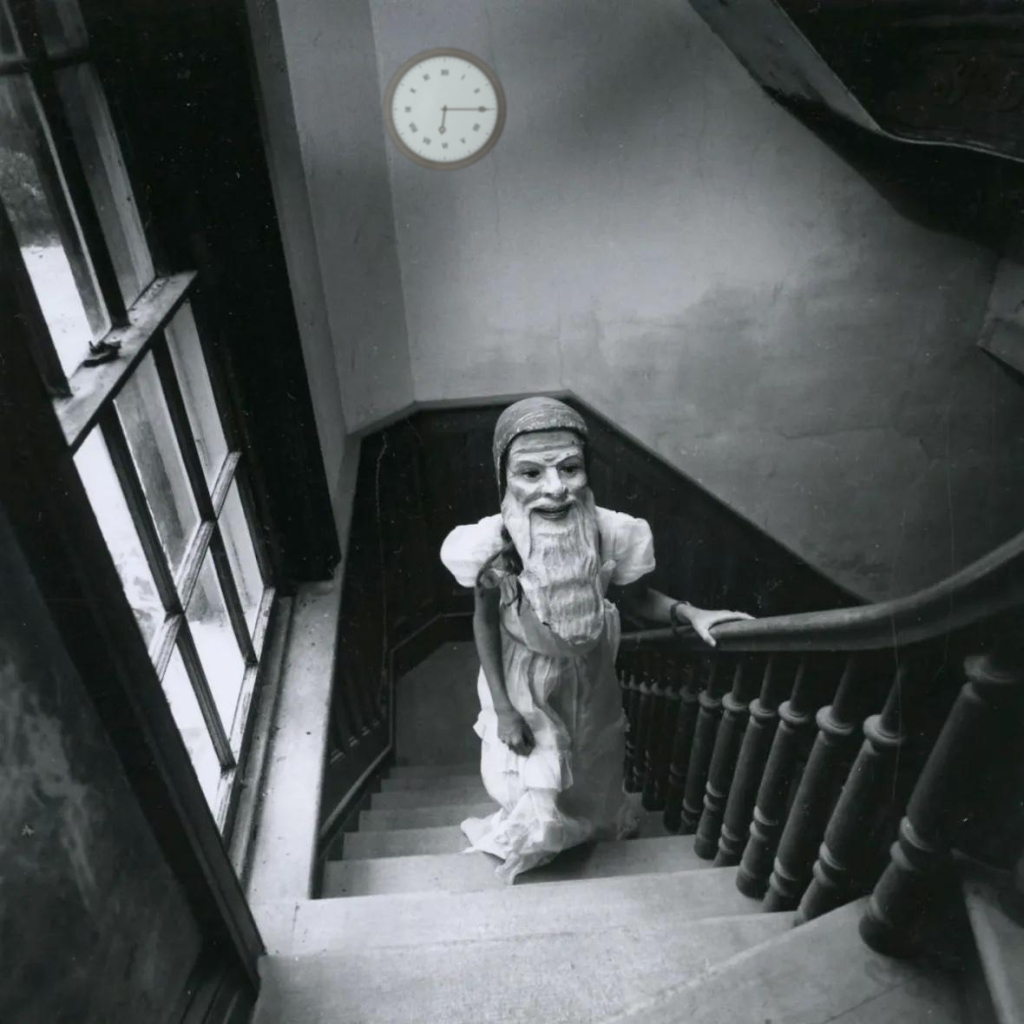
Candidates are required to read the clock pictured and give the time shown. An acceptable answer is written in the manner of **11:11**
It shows **6:15**
